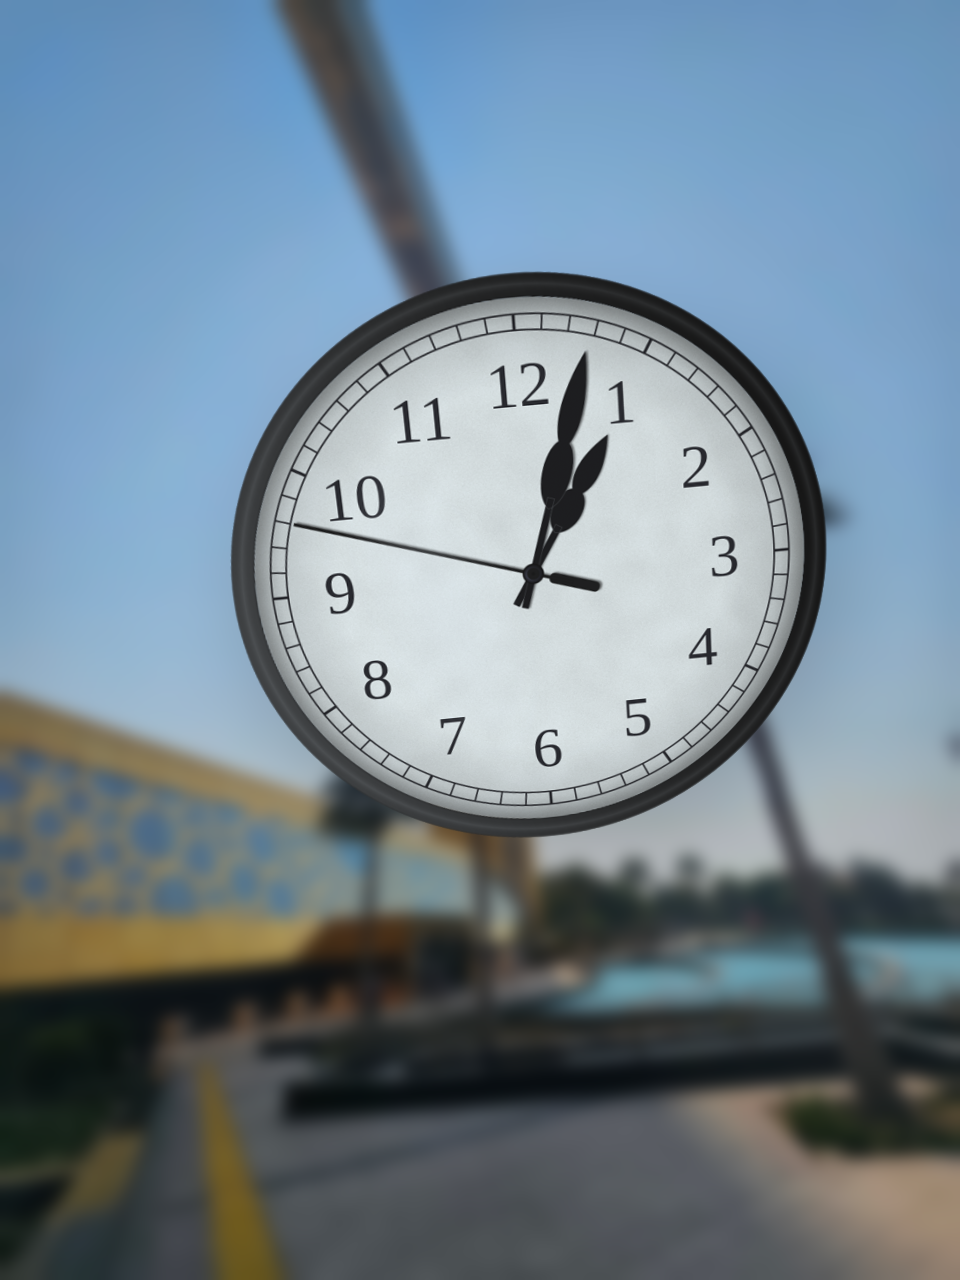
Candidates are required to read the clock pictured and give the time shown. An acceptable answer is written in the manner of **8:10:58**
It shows **1:02:48**
